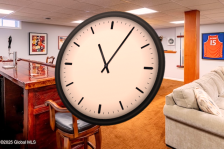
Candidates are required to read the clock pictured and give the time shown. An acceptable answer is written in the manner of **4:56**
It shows **11:05**
